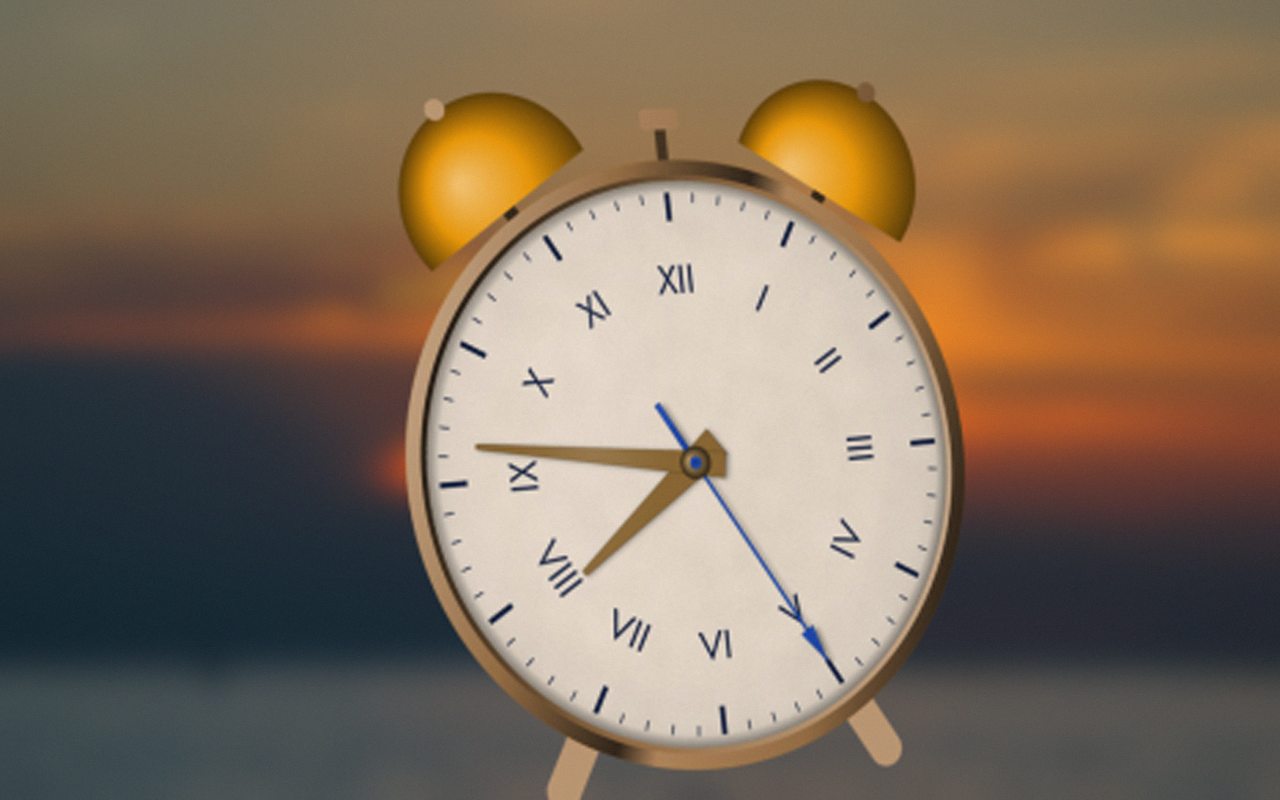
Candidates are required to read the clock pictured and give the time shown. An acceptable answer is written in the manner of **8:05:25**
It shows **7:46:25**
